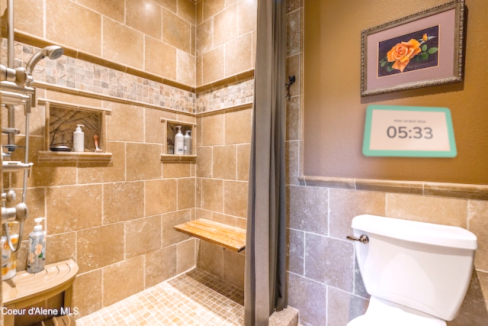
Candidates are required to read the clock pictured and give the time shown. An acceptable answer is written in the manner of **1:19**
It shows **5:33**
